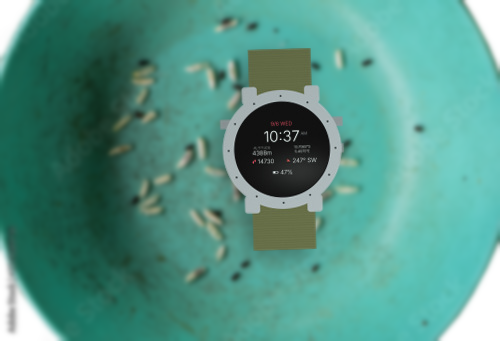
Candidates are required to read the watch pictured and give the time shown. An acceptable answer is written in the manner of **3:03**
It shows **10:37**
